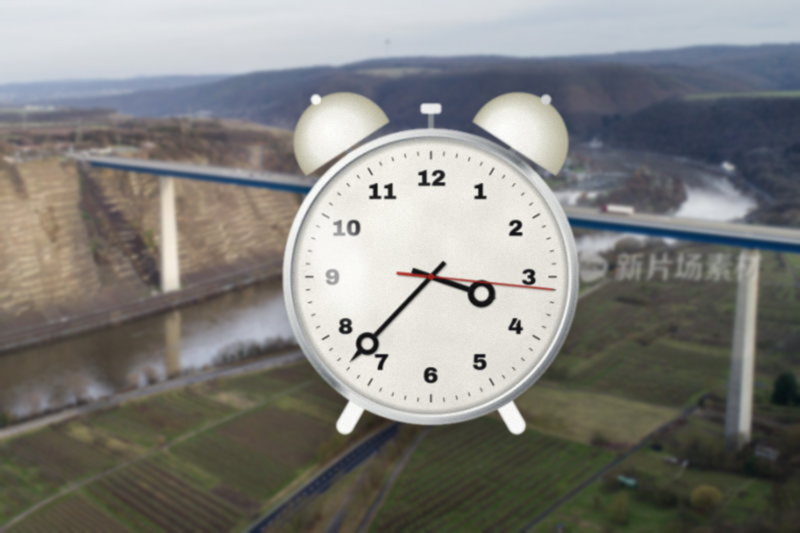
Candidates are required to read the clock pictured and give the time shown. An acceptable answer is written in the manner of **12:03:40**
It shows **3:37:16**
